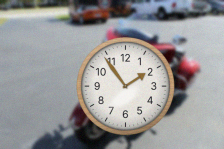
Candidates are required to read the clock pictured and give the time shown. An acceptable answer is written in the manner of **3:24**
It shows **1:54**
